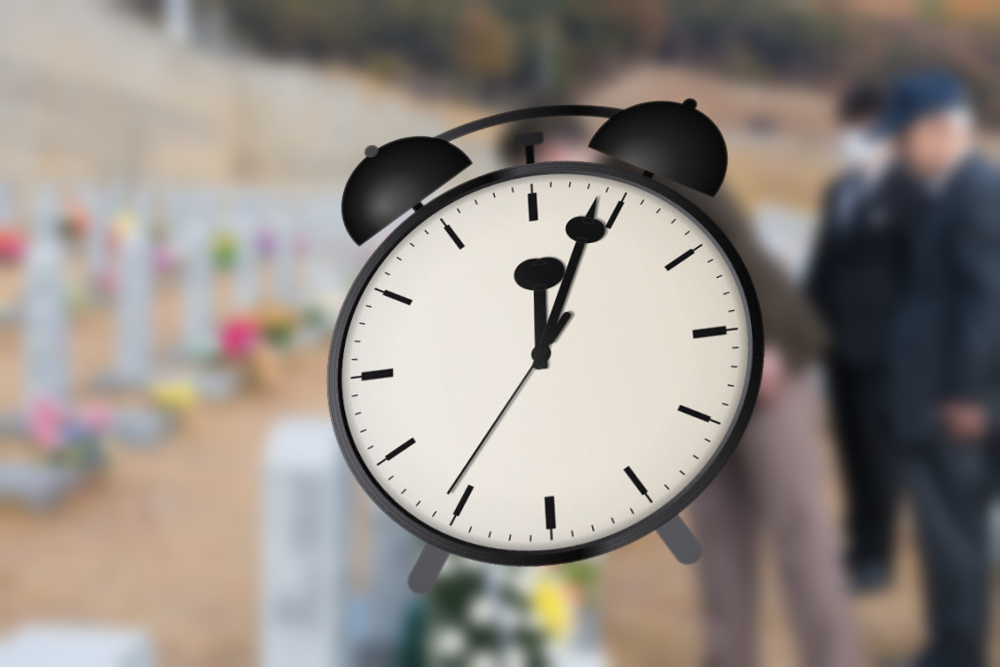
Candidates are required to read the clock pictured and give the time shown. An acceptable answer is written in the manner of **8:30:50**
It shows **12:03:36**
